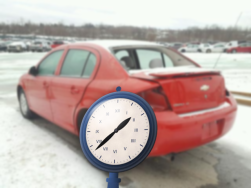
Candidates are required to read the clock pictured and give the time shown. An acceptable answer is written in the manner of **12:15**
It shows **1:38**
